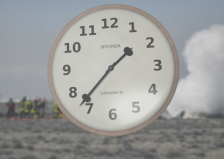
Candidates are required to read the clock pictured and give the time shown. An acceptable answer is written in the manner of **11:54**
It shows **1:37**
